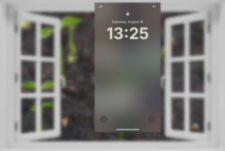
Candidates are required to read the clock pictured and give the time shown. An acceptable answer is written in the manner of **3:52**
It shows **13:25**
